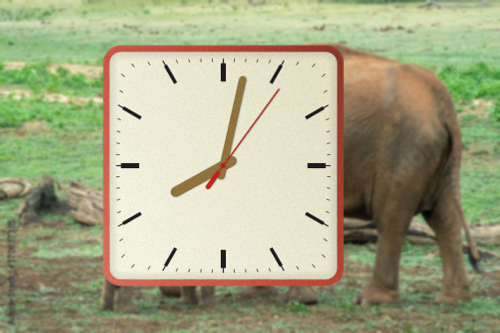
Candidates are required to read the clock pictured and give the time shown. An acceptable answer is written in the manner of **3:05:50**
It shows **8:02:06**
